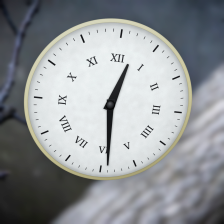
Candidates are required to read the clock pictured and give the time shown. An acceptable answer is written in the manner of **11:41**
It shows **12:29**
